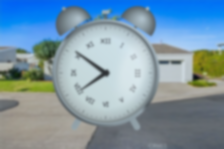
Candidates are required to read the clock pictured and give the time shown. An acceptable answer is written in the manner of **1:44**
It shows **7:51**
